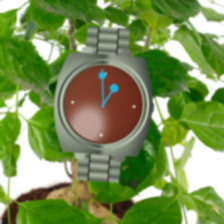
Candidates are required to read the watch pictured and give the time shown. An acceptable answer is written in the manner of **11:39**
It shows **12:59**
